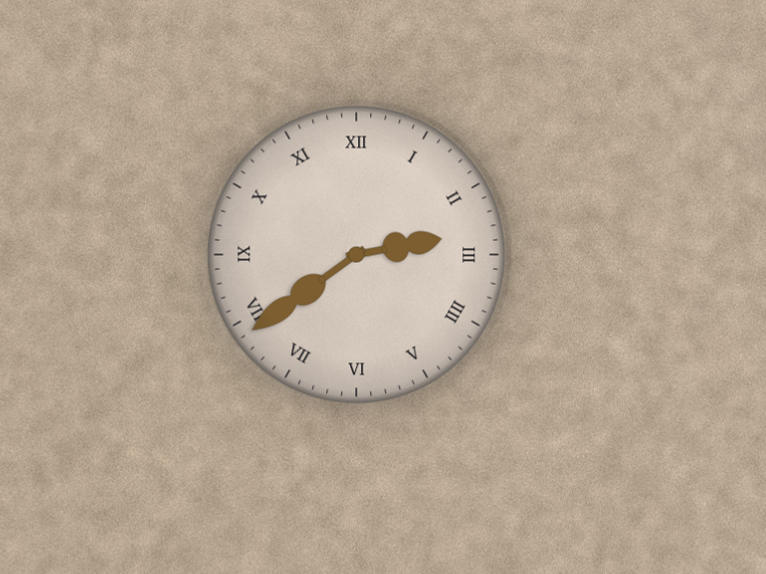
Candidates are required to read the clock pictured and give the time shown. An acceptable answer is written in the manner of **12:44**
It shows **2:39**
